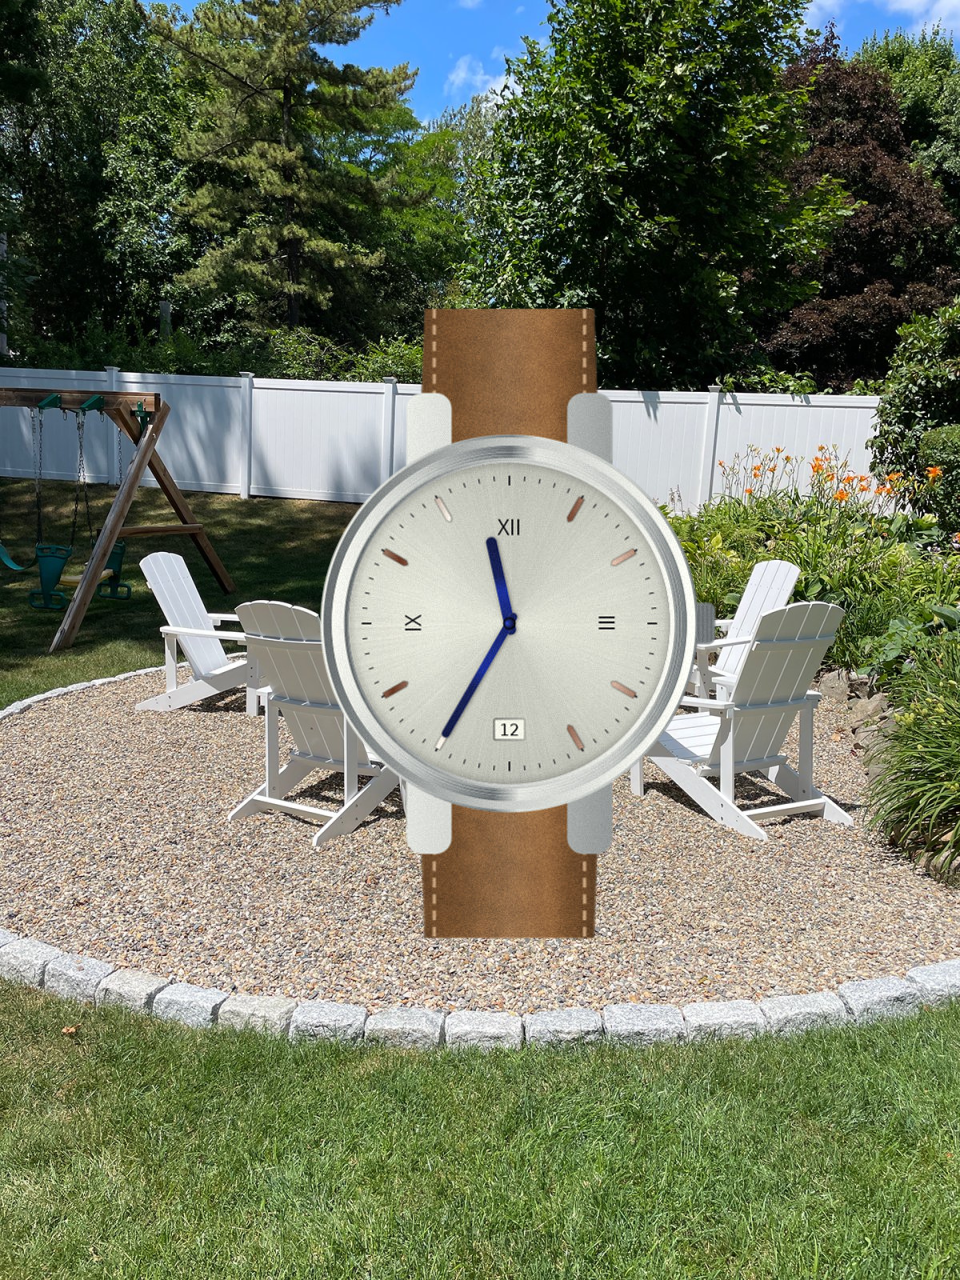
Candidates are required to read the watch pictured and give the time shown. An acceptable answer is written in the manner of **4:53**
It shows **11:35**
